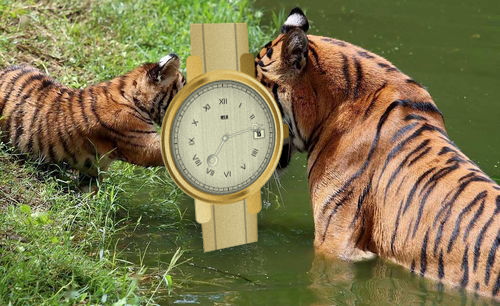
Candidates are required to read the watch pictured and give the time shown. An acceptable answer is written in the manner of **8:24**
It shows **7:13**
